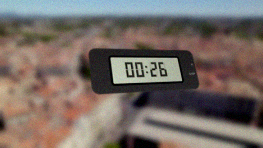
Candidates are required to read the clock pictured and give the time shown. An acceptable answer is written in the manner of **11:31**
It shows **0:26**
